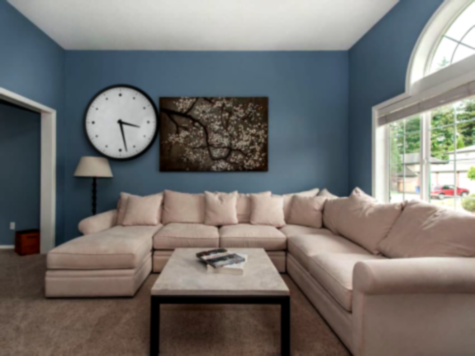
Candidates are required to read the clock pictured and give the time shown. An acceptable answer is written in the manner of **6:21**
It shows **3:28**
